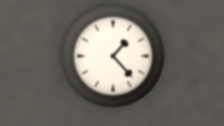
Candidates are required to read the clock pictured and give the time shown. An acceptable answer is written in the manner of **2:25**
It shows **1:23**
